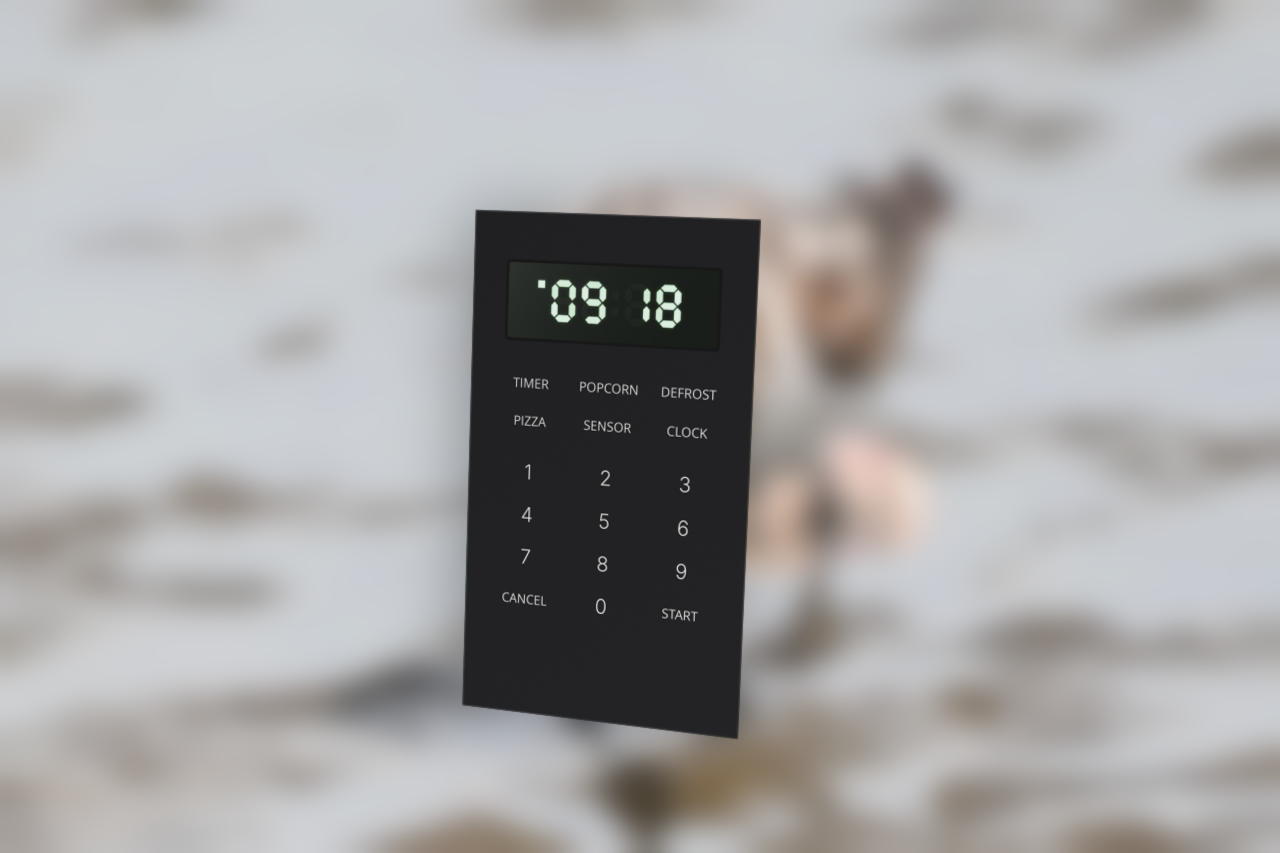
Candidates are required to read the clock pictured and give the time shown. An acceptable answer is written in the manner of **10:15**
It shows **9:18**
